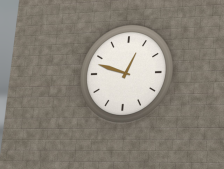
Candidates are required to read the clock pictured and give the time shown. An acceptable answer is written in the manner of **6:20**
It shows **12:48**
